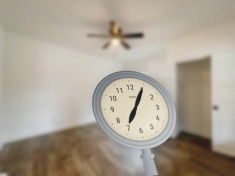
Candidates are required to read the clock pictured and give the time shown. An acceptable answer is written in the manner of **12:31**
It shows **7:05**
